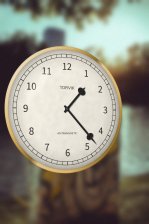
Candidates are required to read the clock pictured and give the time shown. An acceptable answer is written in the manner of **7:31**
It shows **1:23**
